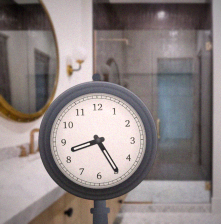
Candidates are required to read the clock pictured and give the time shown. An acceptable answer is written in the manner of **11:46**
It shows **8:25**
